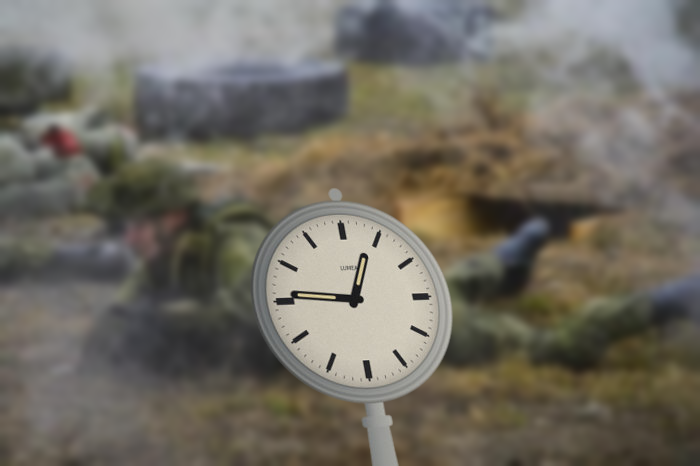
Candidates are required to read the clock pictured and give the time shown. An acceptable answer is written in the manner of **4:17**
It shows **12:46**
